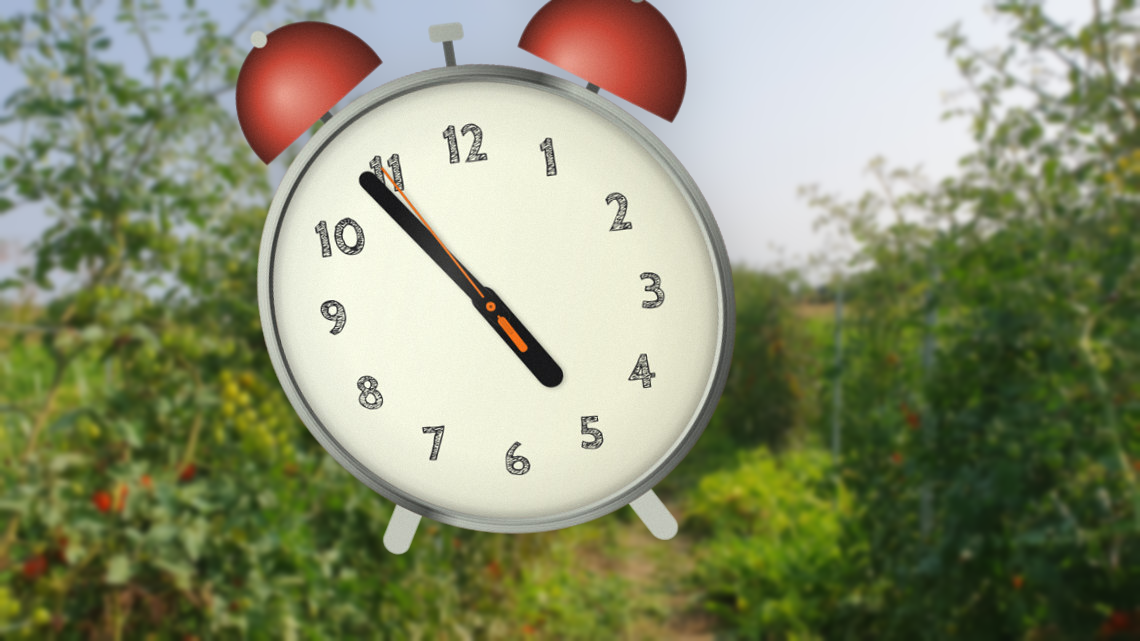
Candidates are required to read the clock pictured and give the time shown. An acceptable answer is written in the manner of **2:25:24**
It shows **4:53:55**
